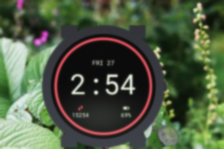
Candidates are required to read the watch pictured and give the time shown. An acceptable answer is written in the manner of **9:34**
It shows **2:54**
